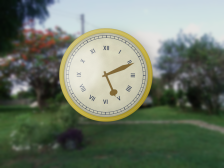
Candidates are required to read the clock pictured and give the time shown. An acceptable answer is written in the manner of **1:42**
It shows **5:11**
